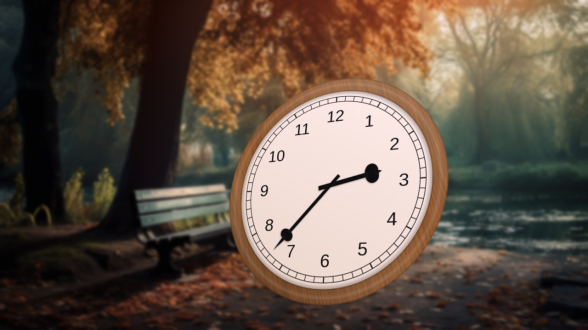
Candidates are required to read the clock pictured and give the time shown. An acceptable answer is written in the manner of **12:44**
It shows **2:37**
